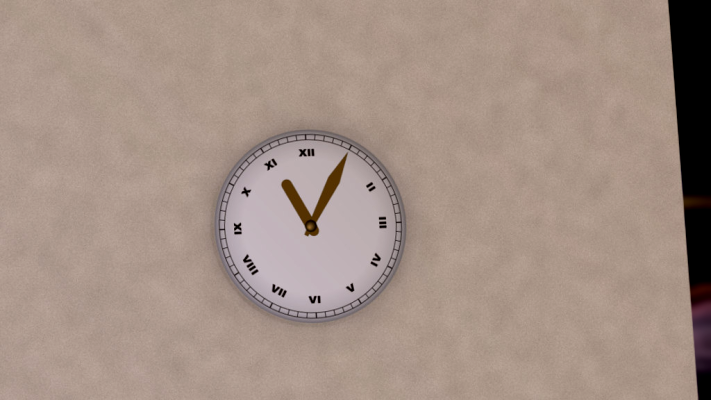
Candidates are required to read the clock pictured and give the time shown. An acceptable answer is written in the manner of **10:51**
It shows **11:05**
